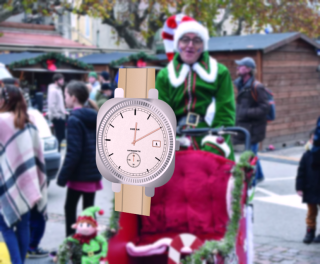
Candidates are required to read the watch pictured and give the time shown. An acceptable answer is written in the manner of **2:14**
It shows **12:10**
